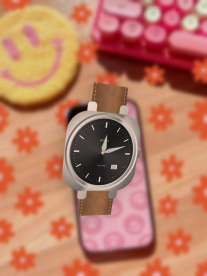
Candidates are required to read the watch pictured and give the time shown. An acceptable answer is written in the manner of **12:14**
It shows **12:12**
